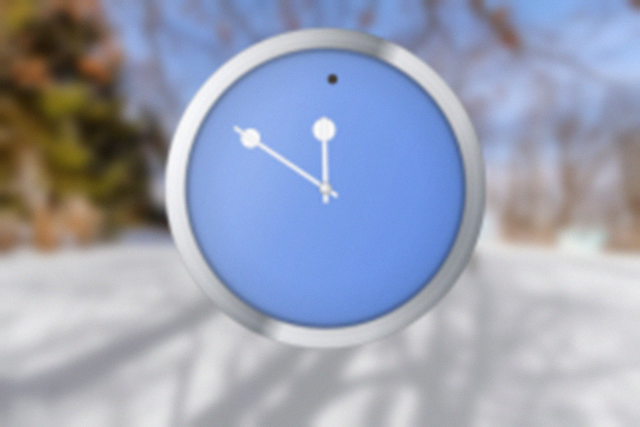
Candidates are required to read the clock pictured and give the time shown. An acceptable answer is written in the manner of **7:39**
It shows **11:50**
